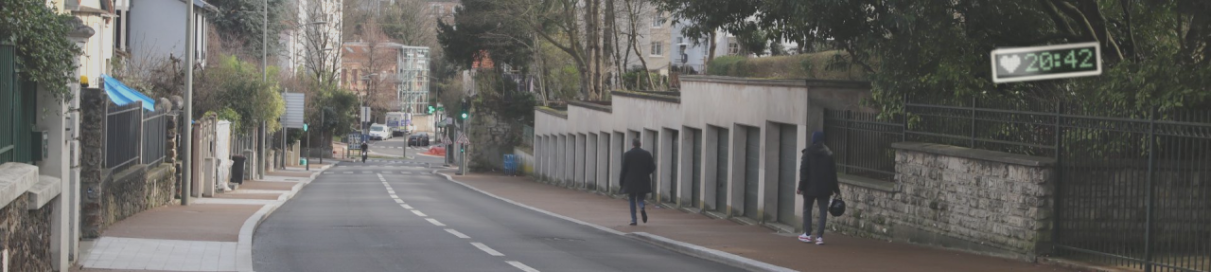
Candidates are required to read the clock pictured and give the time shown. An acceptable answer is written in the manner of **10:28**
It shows **20:42**
